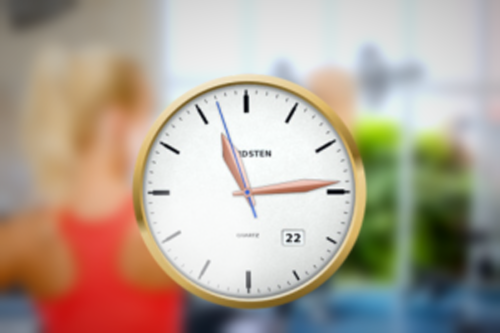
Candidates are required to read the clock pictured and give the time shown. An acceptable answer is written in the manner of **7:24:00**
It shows **11:13:57**
